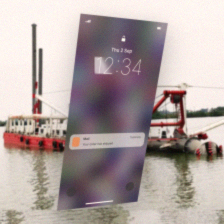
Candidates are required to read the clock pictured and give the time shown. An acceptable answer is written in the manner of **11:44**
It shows **12:34**
